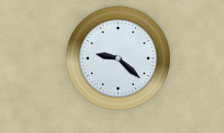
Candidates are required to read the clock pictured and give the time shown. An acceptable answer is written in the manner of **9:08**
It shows **9:22**
